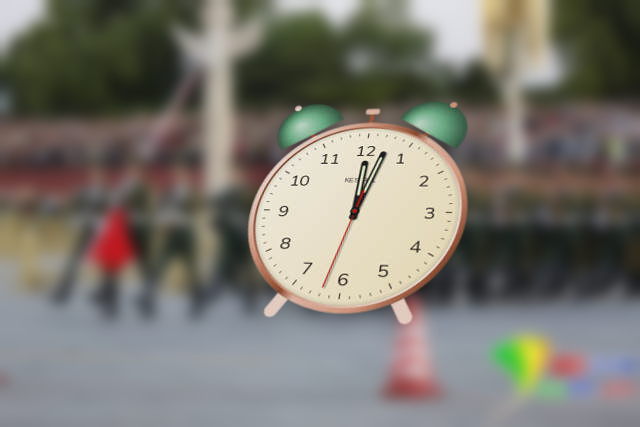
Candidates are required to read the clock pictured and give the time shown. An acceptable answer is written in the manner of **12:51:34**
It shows **12:02:32**
